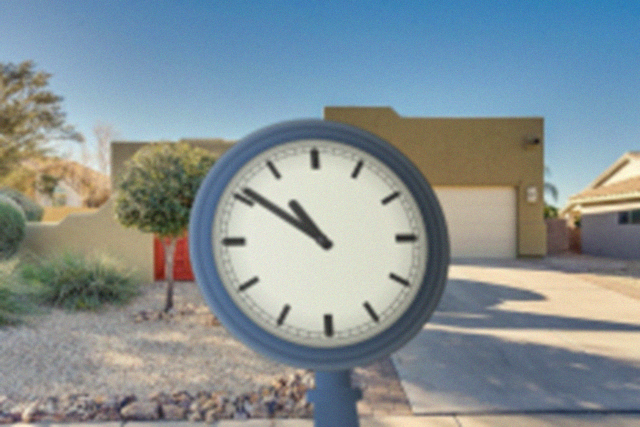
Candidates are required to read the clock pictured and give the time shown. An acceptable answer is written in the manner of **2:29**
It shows **10:51**
